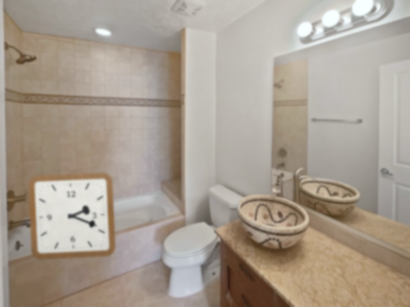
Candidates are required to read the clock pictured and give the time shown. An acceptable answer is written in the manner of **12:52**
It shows **2:19**
